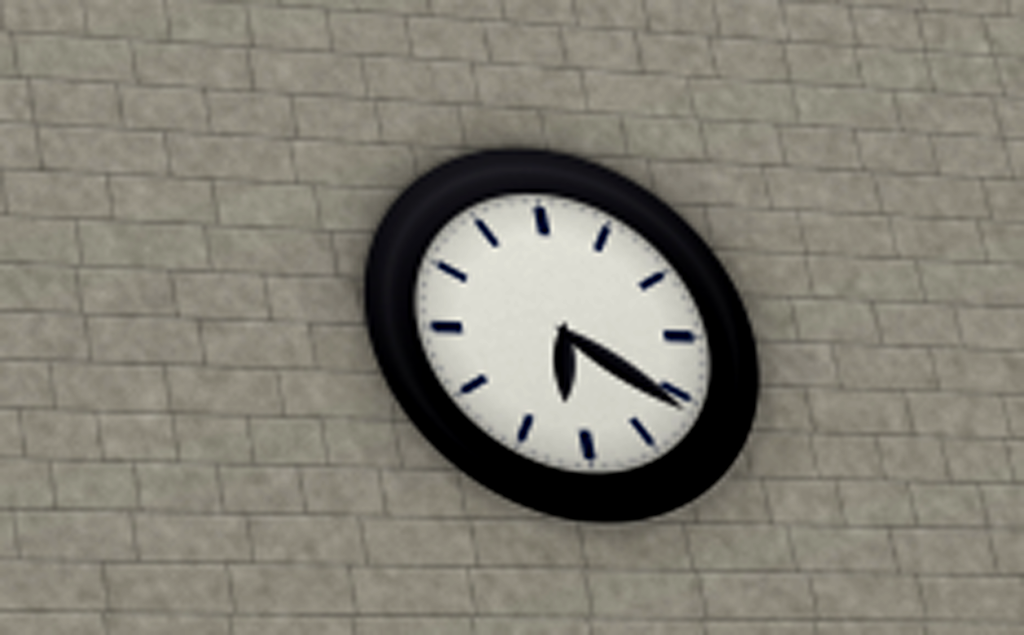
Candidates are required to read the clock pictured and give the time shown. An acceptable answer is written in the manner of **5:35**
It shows **6:21**
